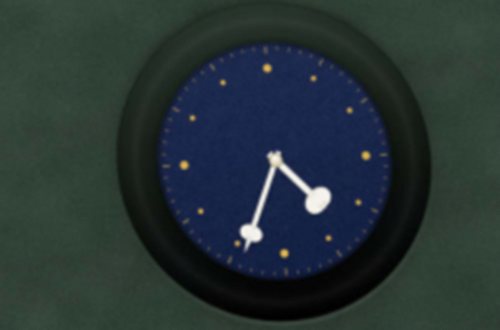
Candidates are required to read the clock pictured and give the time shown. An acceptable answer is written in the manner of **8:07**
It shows **4:34**
